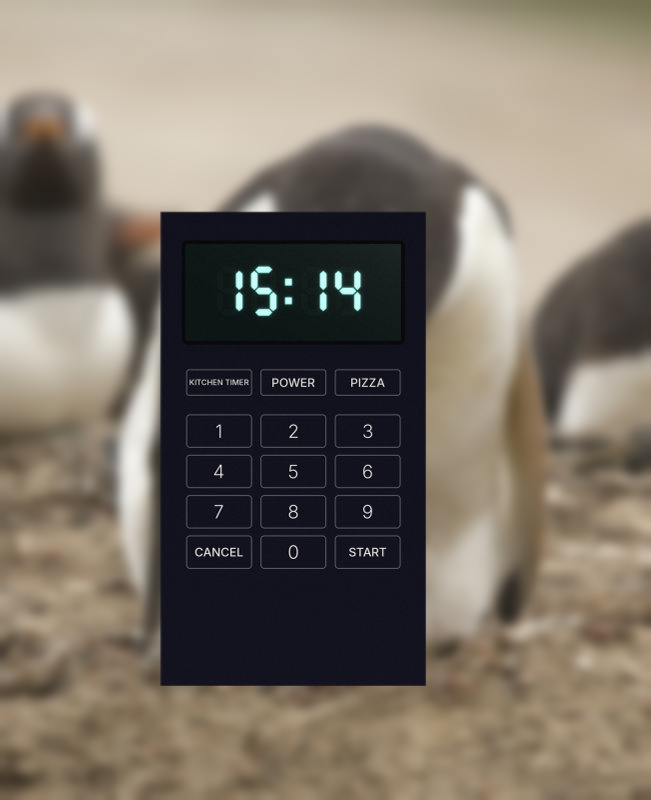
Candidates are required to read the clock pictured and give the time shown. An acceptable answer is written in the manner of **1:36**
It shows **15:14**
